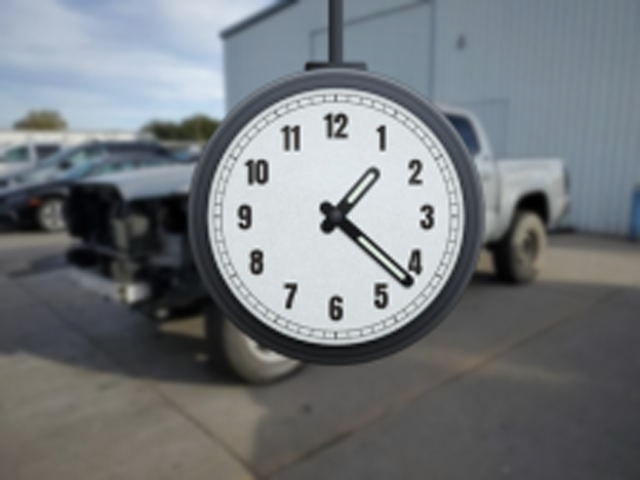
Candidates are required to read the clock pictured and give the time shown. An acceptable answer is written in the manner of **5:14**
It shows **1:22**
